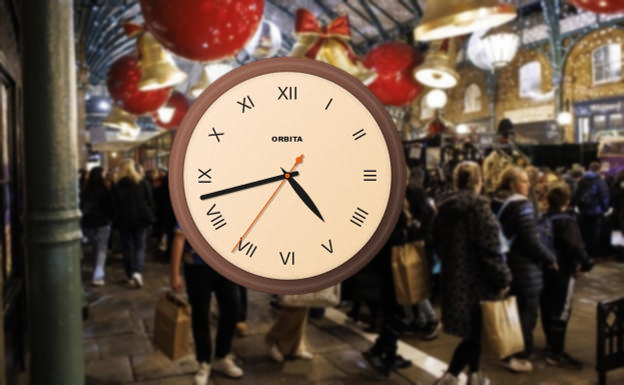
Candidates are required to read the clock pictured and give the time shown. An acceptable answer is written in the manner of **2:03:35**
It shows **4:42:36**
